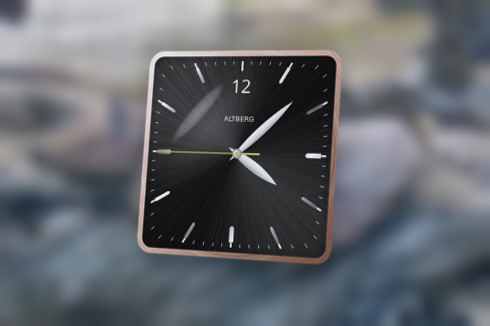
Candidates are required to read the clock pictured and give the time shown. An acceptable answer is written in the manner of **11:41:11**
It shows **4:07:45**
